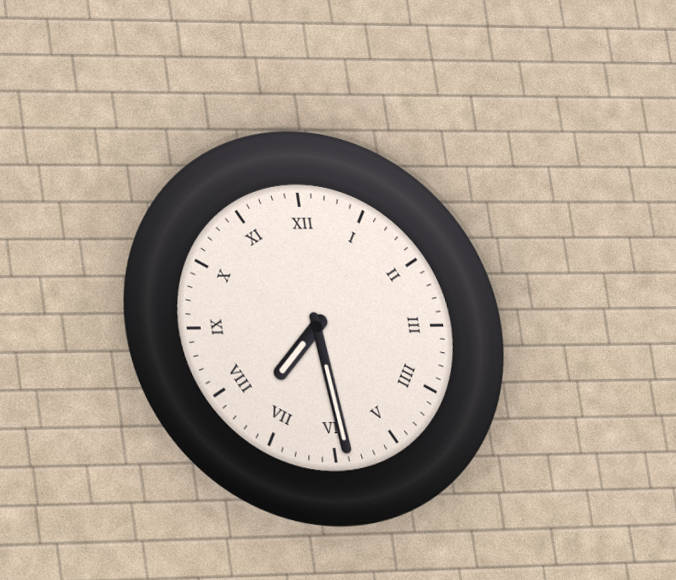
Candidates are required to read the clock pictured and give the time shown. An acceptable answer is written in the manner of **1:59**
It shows **7:29**
